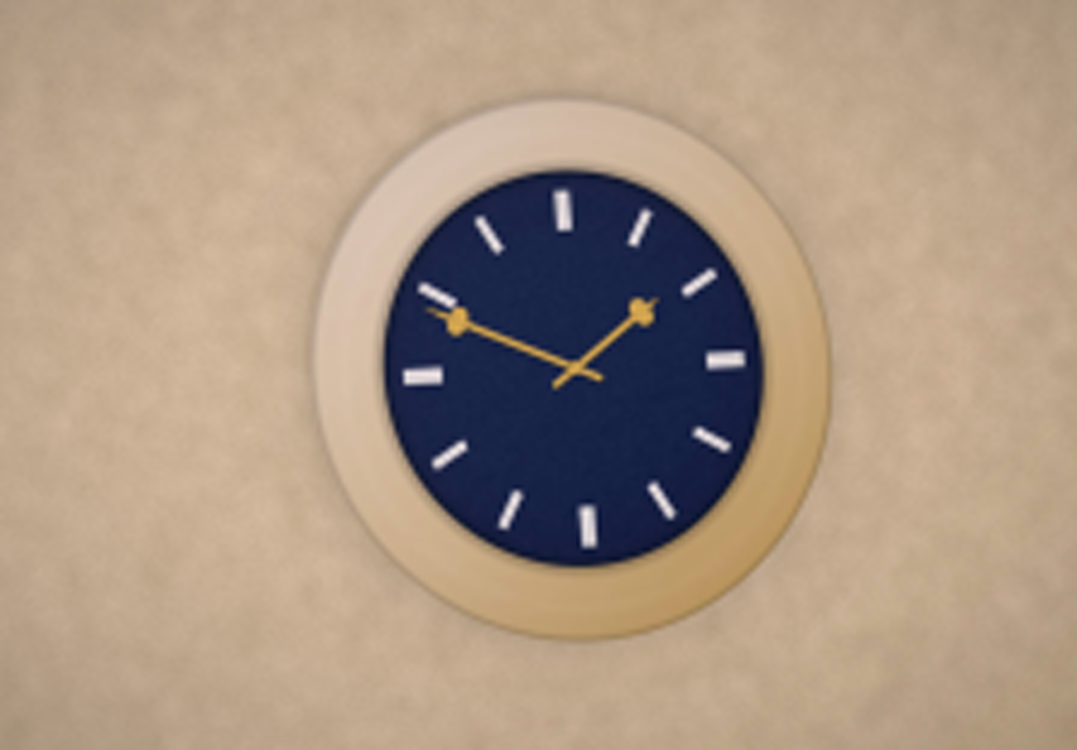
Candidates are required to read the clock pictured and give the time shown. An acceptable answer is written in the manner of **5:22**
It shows **1:49**
